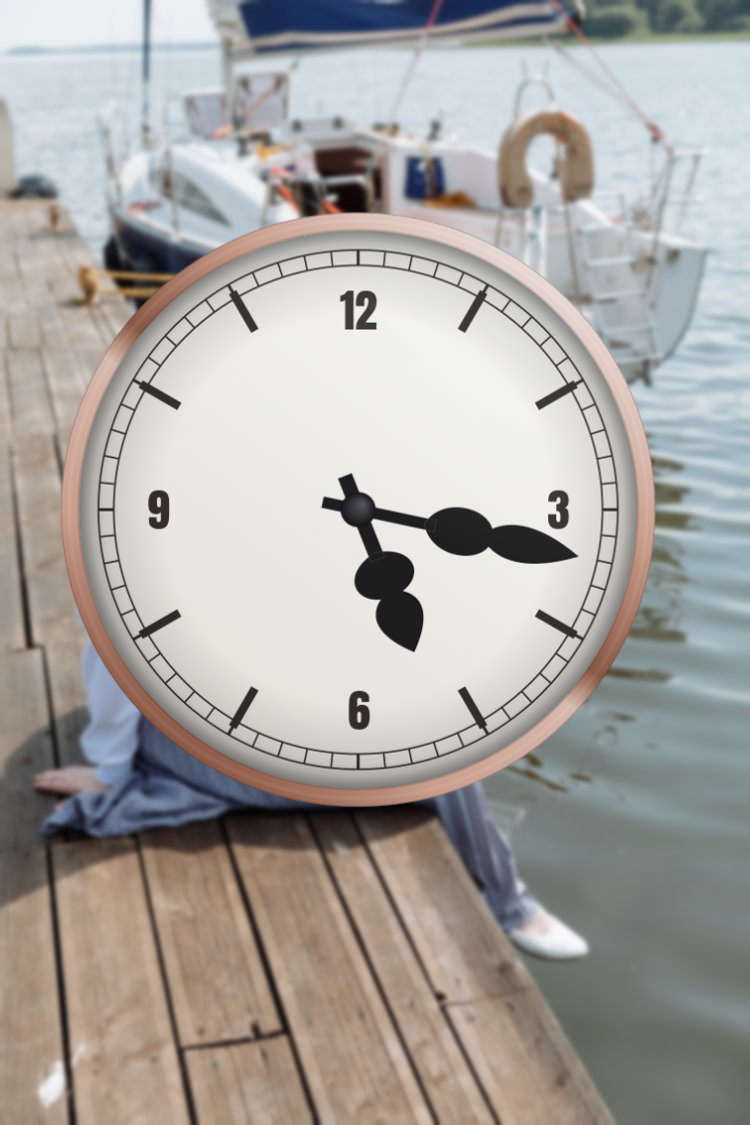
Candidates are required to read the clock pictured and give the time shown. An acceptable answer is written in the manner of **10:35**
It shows **5:17**
